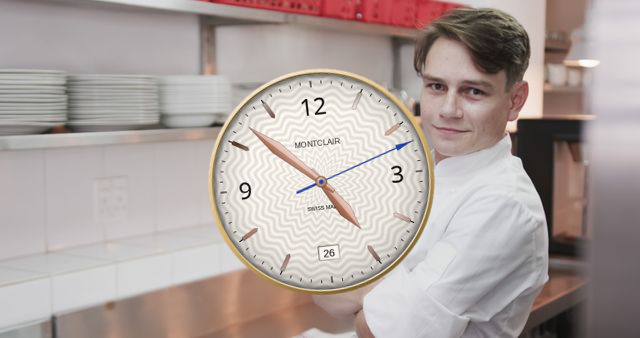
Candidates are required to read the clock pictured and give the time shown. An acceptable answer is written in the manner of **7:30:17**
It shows **4:52:12**
